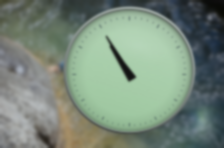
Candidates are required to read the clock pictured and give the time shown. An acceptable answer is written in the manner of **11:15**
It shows **10:55**
